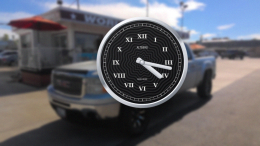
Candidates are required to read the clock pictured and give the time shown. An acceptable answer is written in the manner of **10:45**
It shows **4:17**
